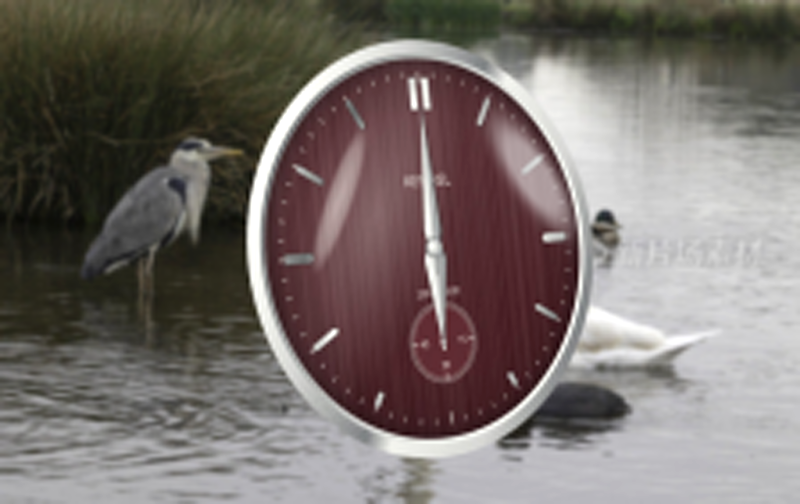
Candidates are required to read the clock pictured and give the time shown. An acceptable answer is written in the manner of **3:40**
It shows **6:00**
